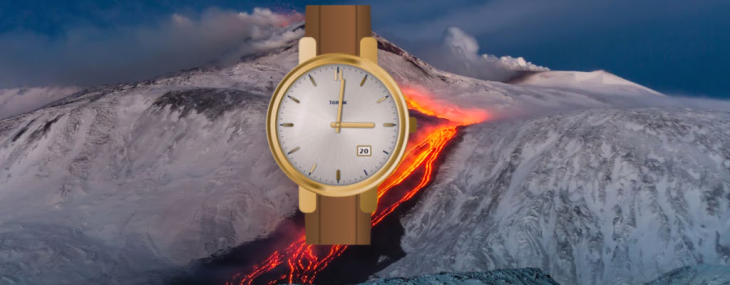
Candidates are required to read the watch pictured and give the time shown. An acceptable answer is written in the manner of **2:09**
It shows **3:01**
